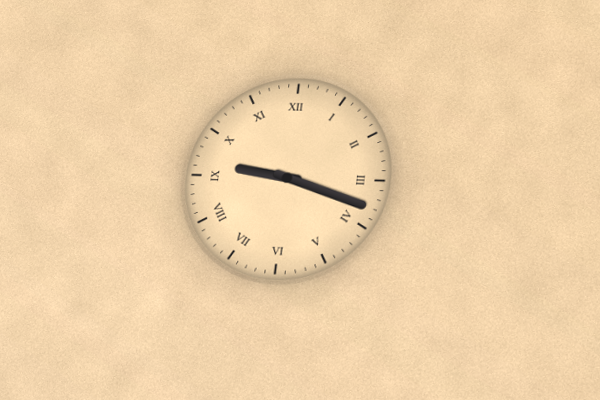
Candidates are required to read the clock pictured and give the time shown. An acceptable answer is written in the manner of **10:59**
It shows **9:18**
